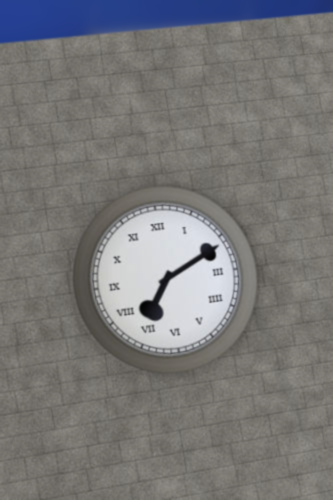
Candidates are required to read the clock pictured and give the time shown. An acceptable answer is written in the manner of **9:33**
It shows **7:11**
